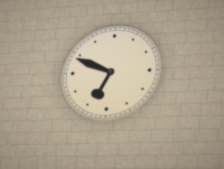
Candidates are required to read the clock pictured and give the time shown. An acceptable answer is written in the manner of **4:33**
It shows **6:49**
